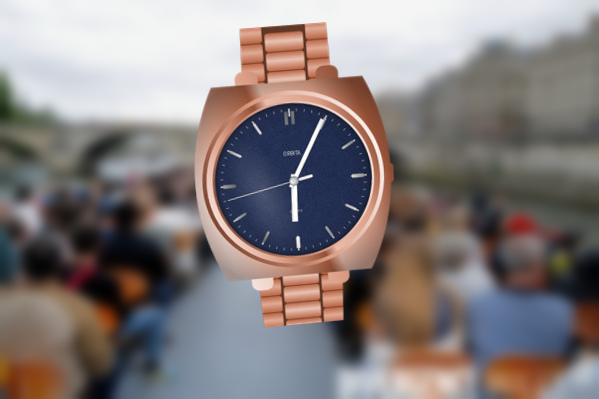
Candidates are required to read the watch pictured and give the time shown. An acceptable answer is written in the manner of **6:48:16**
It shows **6:04:43**
